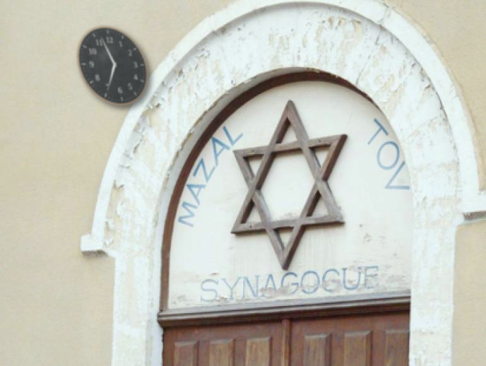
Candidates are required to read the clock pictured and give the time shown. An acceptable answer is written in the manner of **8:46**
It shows **6:57**
